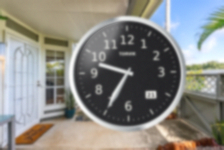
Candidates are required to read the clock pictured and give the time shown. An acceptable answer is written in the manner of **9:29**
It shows **9:35**
